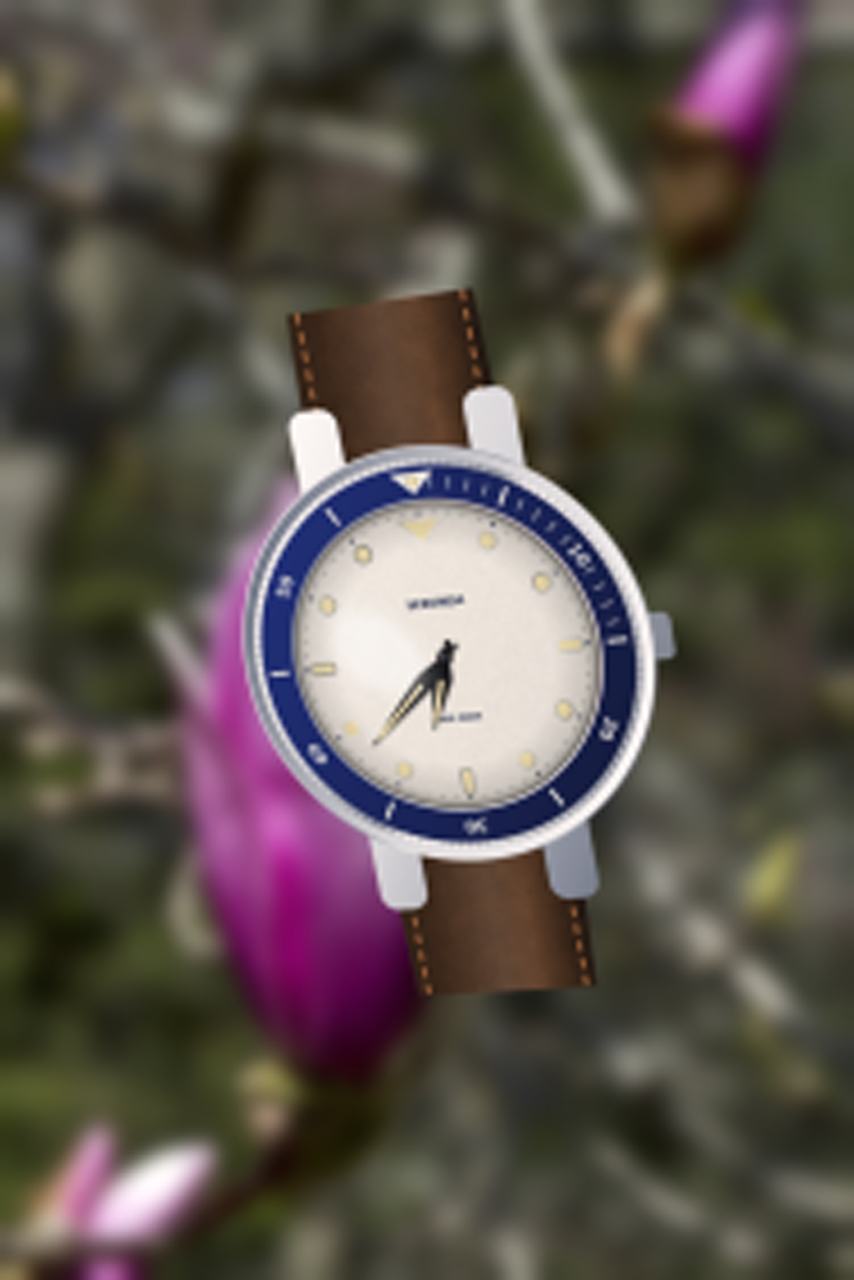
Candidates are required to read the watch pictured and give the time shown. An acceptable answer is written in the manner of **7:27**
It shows **6:38**
